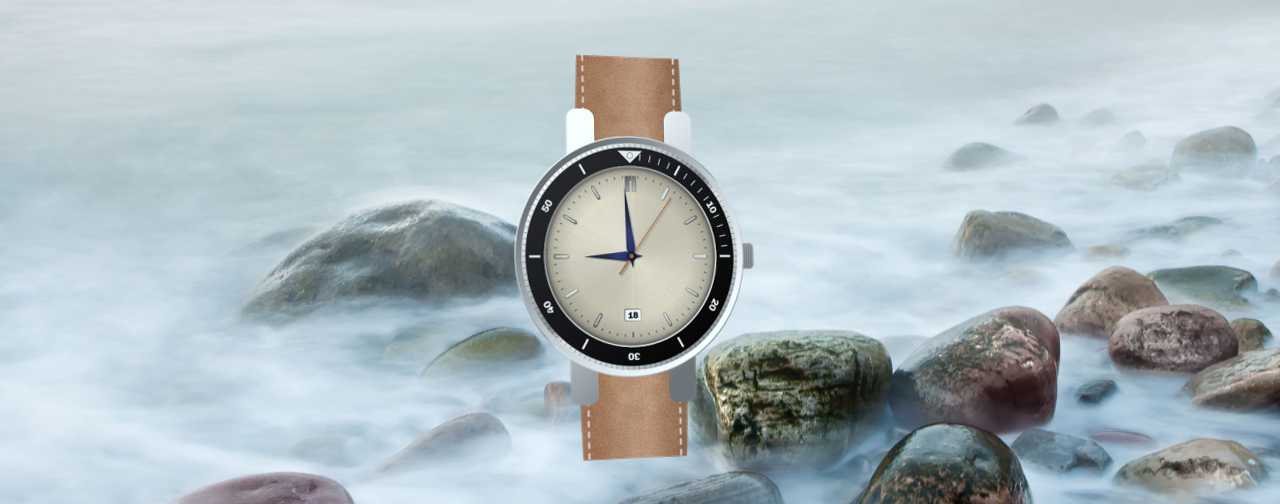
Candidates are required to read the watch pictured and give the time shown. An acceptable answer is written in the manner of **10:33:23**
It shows **8:59:06**
